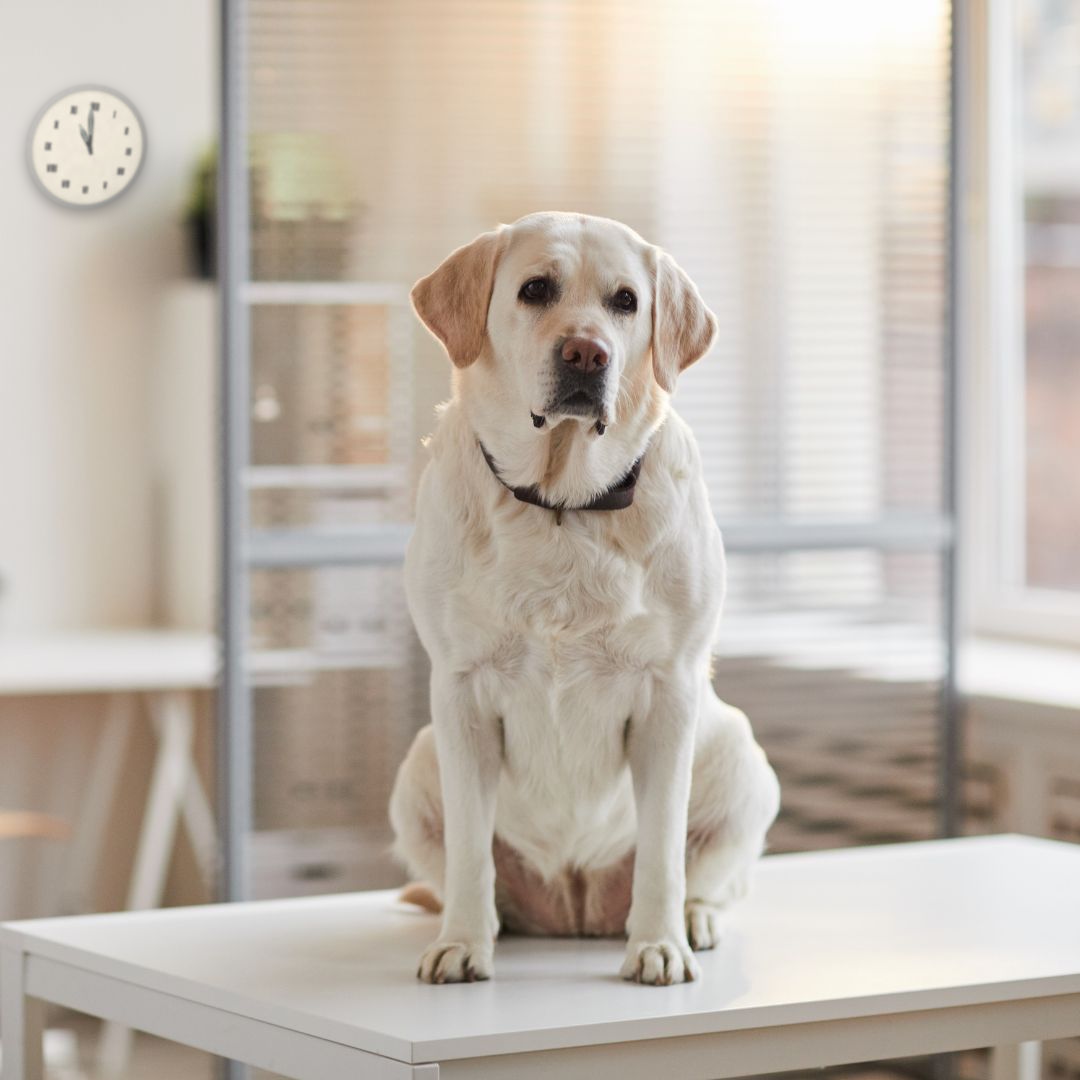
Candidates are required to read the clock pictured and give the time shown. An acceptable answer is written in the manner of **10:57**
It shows **10:59**
